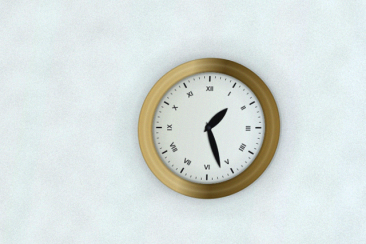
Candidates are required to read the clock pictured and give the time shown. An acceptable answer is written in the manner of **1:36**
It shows **1:27**
